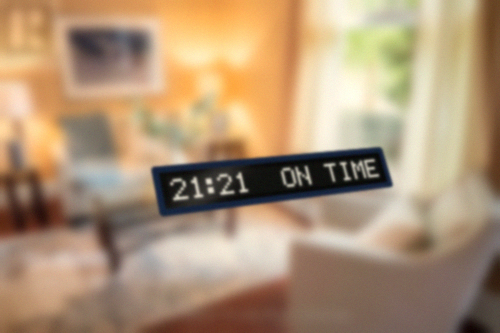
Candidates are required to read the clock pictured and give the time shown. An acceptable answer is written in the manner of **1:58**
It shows **21:21**
